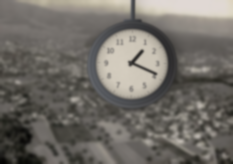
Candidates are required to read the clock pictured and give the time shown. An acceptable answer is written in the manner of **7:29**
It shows **1:19**
